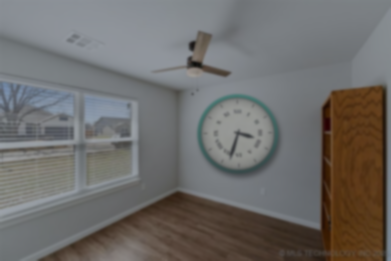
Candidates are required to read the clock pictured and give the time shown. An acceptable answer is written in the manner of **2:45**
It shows **3:33**
